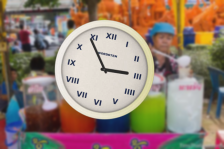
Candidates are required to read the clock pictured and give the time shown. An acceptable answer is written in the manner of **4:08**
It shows **2:54**
